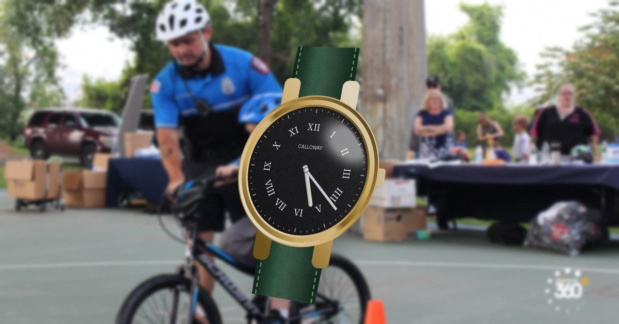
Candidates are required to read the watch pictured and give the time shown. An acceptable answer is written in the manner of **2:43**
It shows **5:22**
